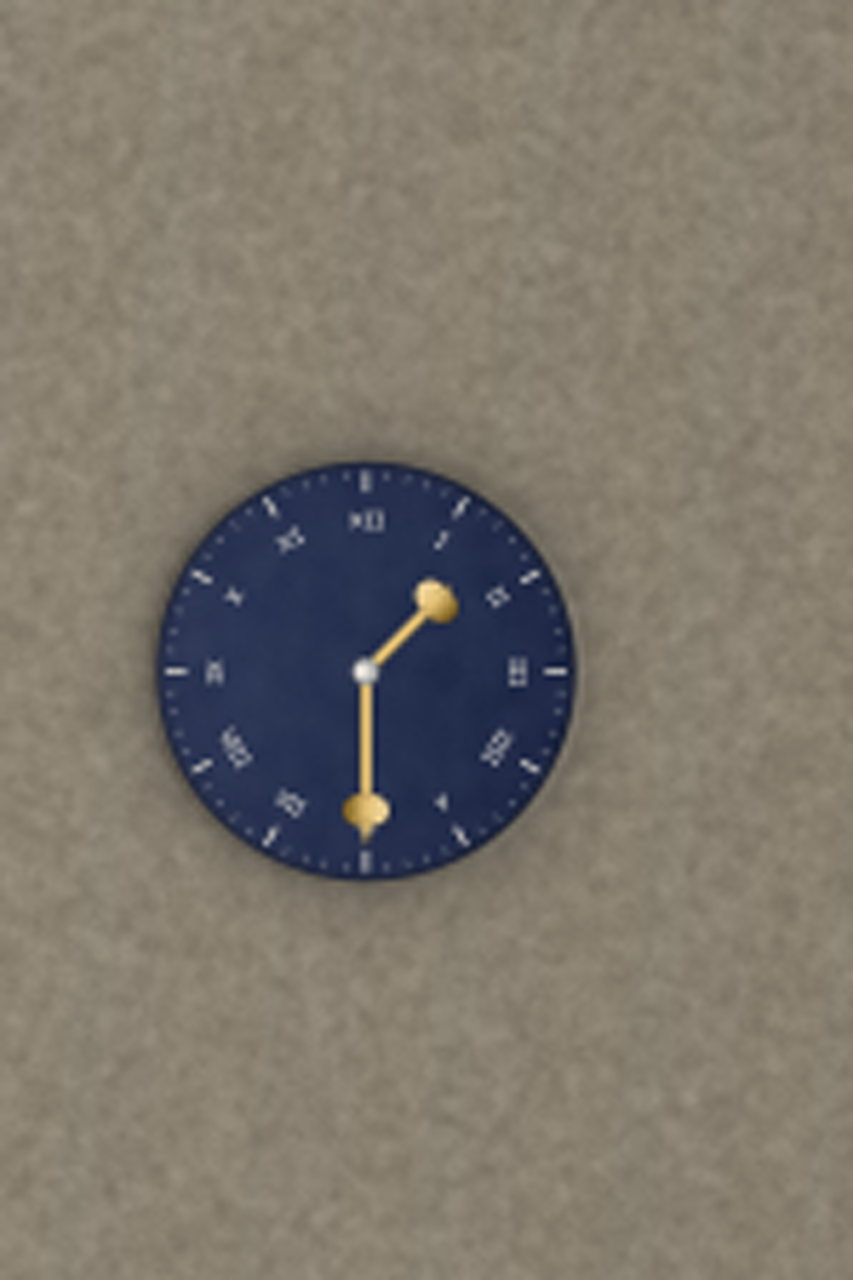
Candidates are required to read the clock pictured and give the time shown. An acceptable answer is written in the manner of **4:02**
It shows **1:30**
